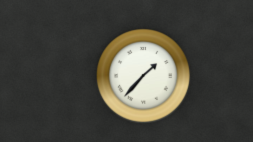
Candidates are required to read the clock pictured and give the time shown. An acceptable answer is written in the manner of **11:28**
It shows **1:37**
